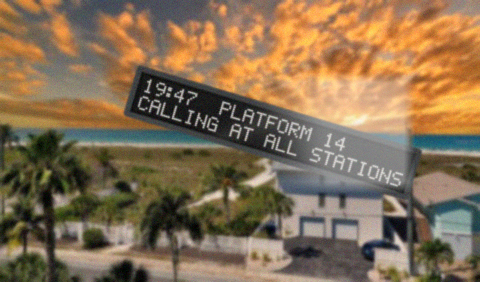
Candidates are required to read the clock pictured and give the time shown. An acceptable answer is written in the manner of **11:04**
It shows **19:47**
